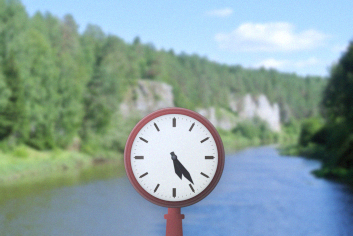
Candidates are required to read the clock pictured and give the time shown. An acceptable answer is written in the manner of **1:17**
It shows **5:24**
